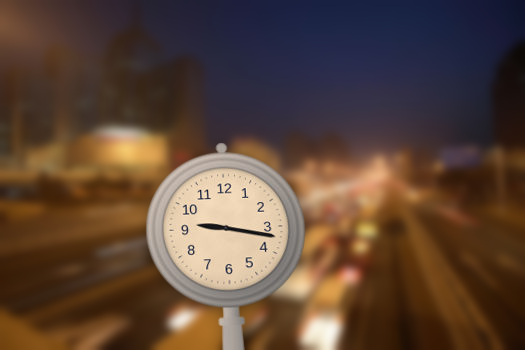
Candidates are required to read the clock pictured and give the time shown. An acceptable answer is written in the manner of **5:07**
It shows **9:17**
